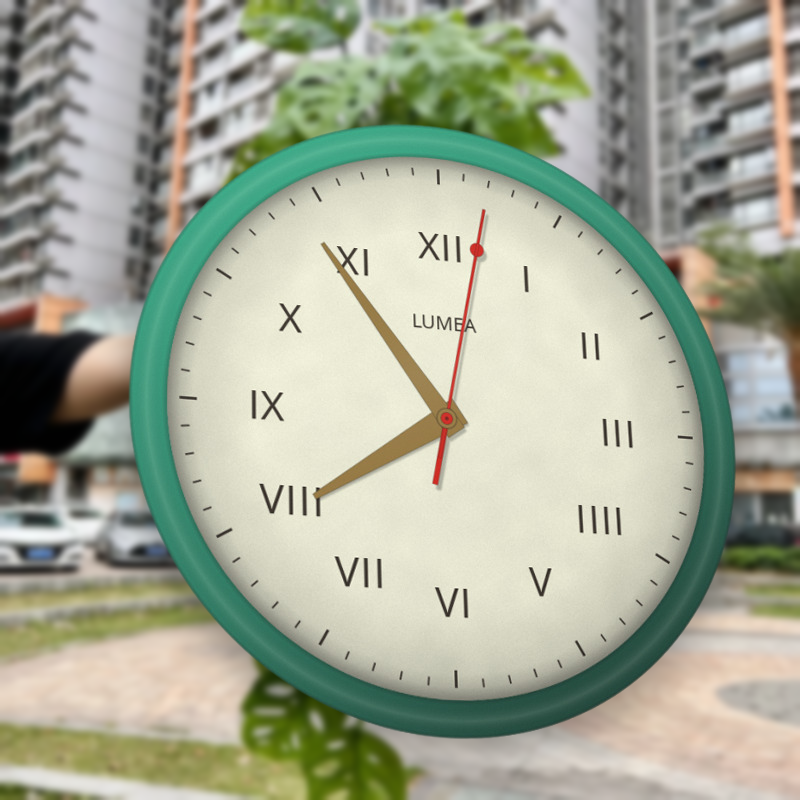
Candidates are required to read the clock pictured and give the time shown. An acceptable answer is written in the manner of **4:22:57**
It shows **7:54:02**
